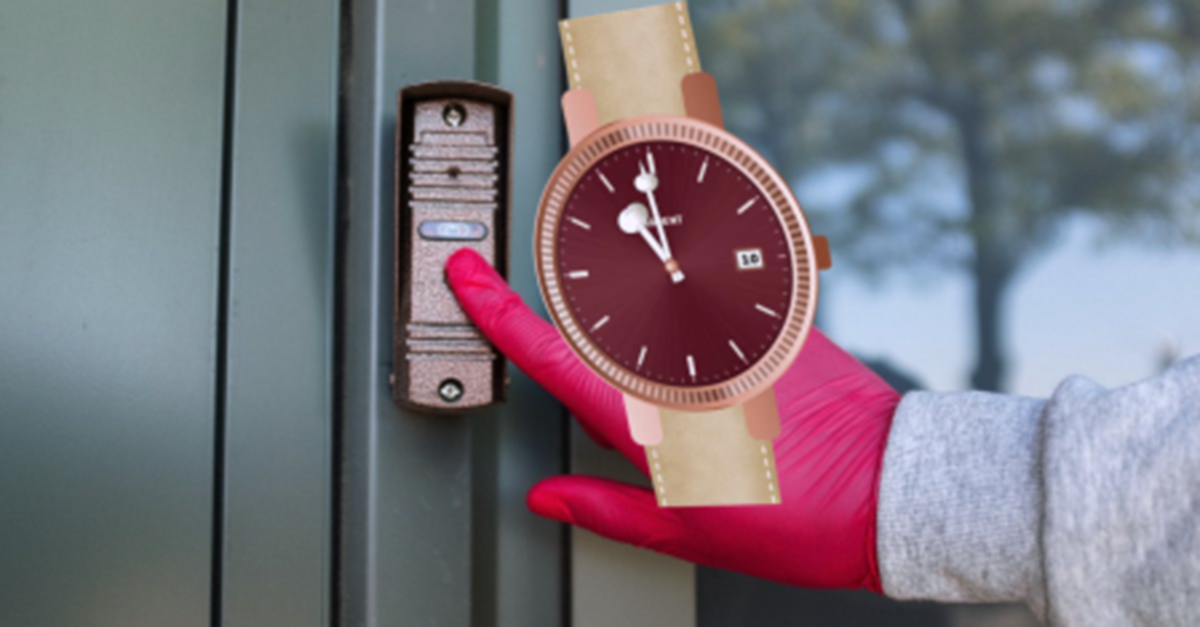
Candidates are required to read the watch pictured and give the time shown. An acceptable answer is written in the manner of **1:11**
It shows **10:59**
